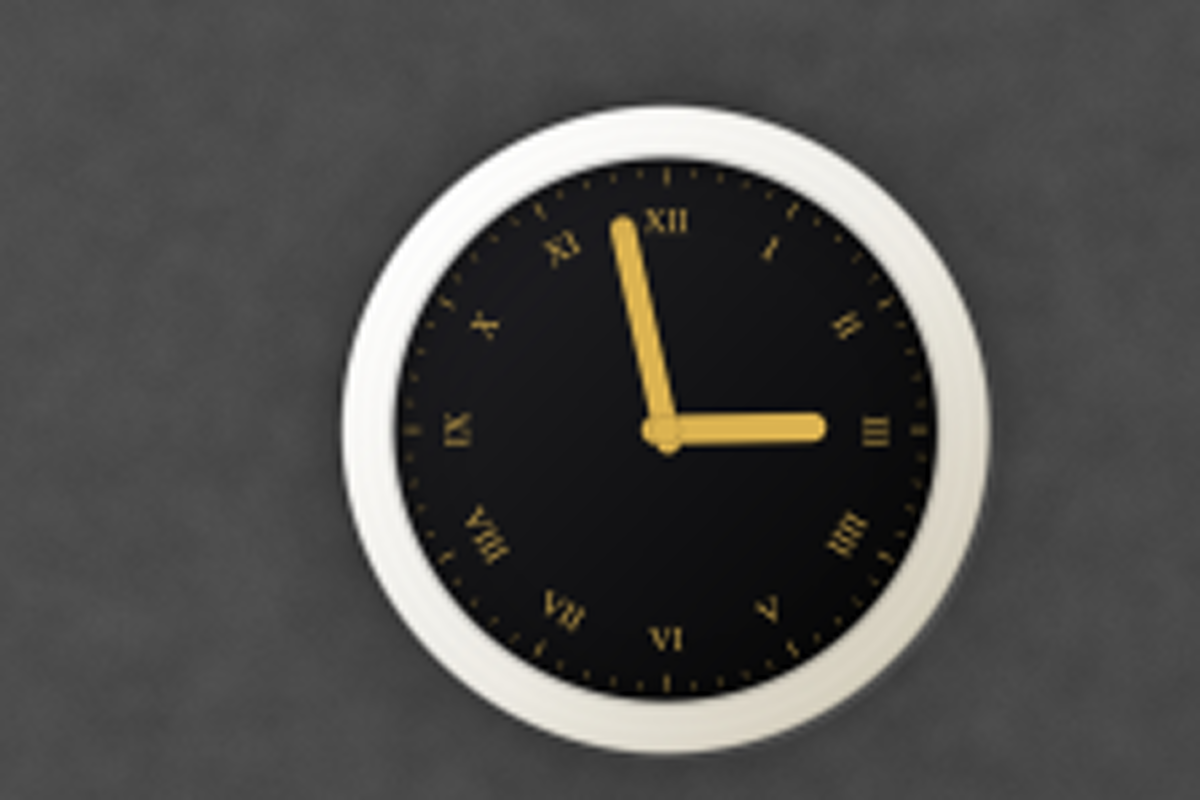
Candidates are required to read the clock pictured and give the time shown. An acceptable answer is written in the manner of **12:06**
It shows **2:58**
